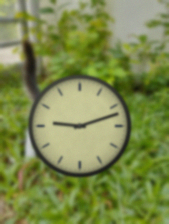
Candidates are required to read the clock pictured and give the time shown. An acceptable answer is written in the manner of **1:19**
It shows **9:12**
